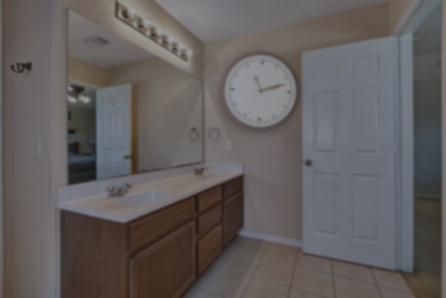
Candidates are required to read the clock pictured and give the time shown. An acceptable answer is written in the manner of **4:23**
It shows **11:12**
